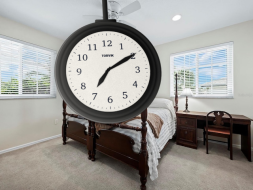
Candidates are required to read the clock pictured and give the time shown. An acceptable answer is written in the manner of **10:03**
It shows **7:10**
